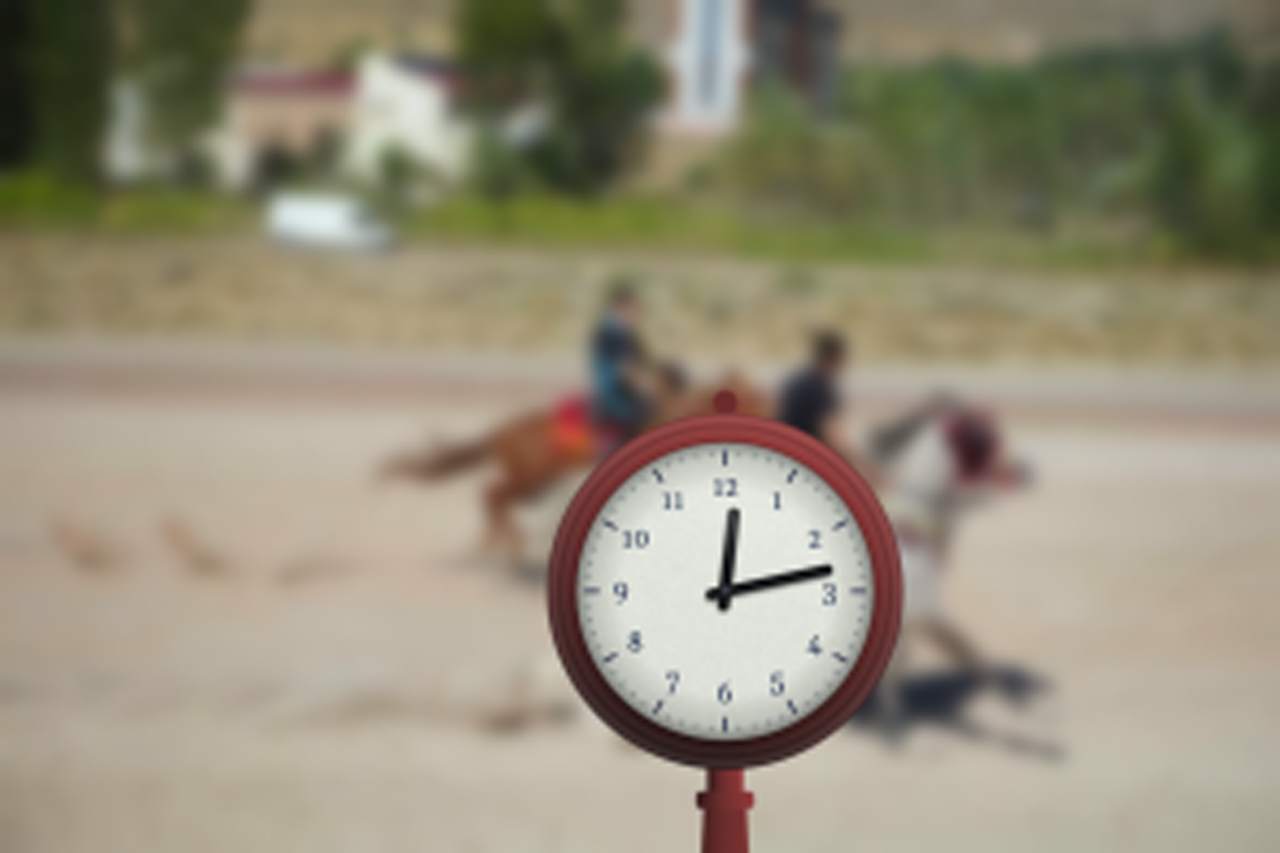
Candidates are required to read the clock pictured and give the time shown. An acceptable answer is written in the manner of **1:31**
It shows **12:13**
